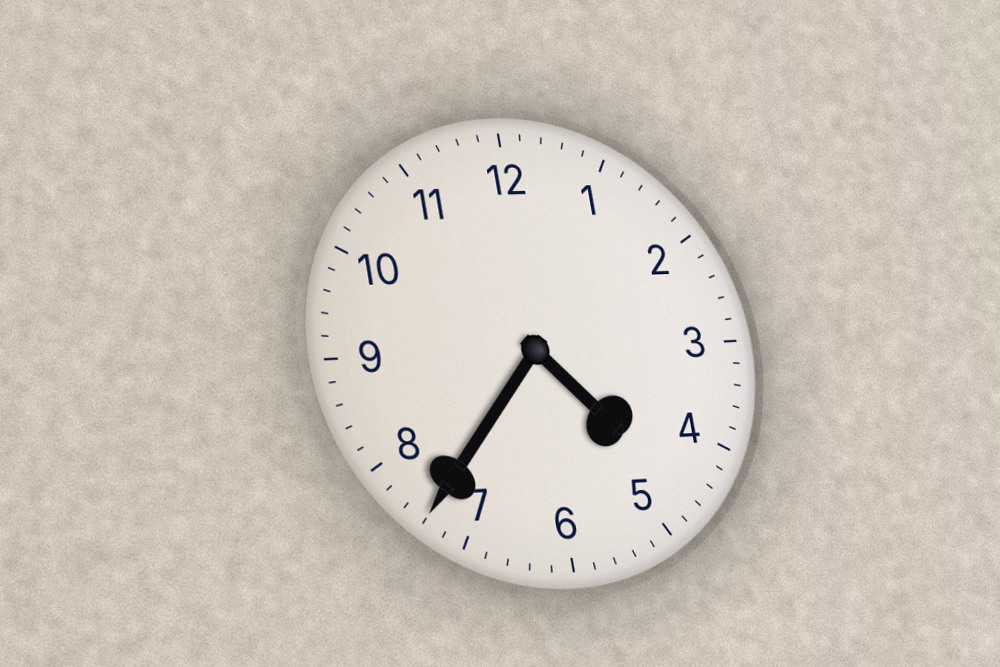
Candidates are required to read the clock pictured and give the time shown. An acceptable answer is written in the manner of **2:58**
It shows **4:37**
